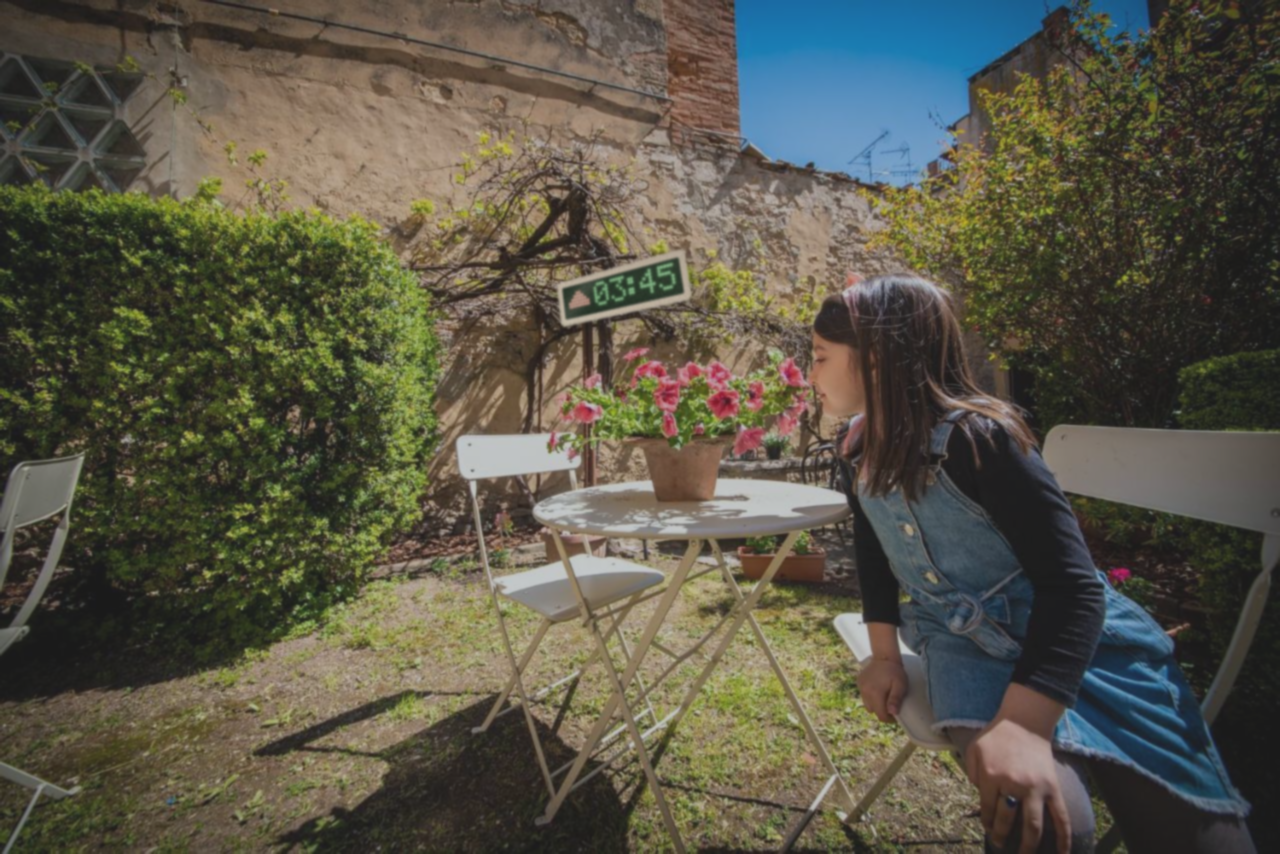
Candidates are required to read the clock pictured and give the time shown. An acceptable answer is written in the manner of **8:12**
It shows **3:45**
